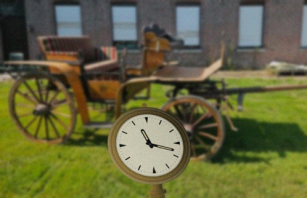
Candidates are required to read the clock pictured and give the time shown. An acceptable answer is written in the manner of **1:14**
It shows **11:18**
